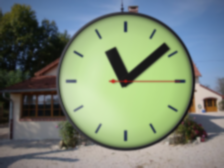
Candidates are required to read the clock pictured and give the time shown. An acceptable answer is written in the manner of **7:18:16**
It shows **11:08:15**
